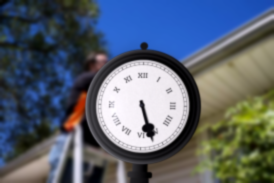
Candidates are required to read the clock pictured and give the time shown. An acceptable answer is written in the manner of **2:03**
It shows **5:27**
